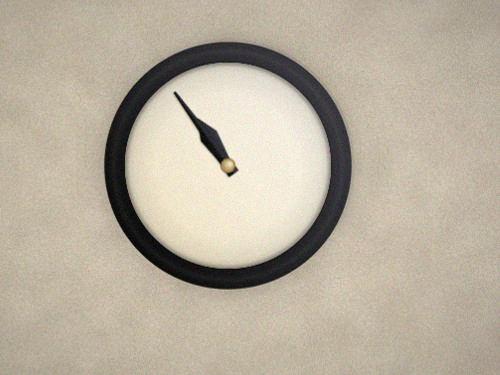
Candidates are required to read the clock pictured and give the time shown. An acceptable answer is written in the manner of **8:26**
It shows **10:54**
